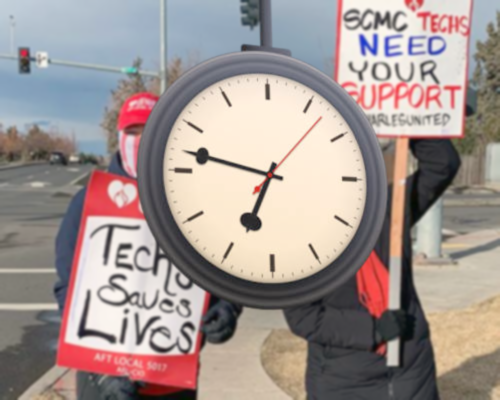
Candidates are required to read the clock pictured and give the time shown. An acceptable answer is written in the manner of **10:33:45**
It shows **6:47:07**
